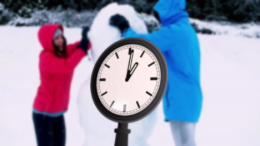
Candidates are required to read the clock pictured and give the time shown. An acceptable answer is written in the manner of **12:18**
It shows **1:01**
